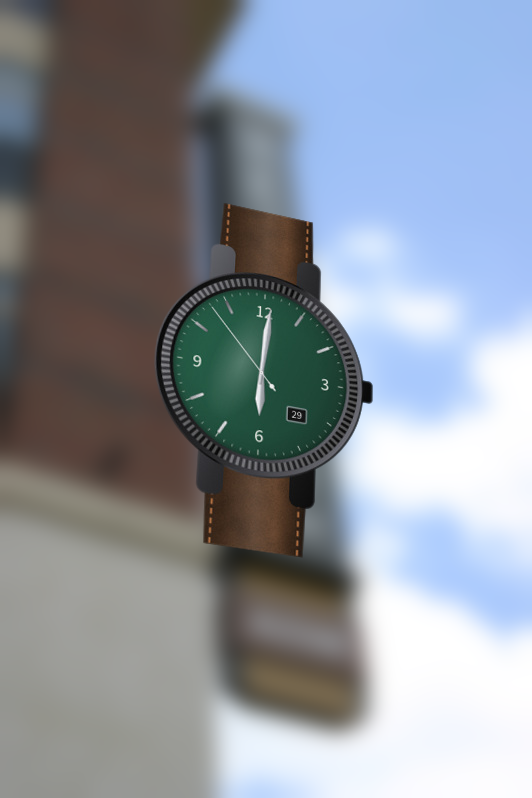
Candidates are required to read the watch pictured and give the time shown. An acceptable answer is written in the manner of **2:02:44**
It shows **6:00:53**
